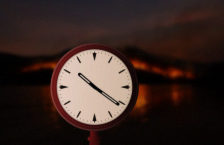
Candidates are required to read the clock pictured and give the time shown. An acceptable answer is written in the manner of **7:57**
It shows **10:21**
